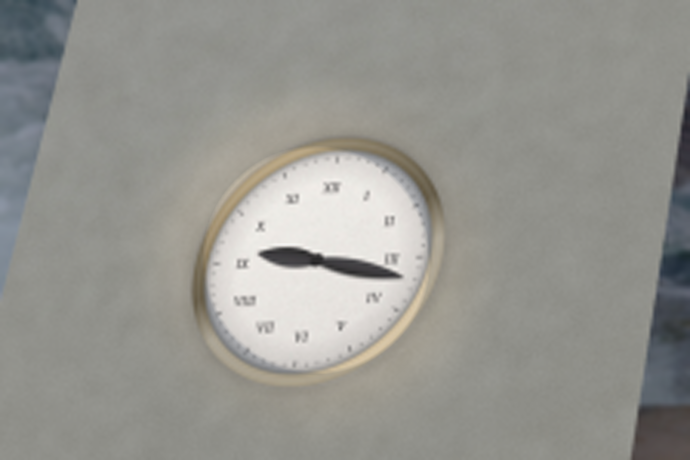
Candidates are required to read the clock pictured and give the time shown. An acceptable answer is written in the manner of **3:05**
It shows **9:17**
